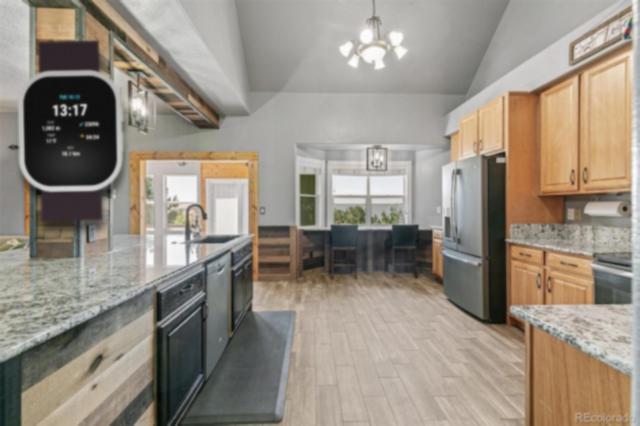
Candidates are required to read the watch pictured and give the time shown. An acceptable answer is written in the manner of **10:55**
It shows **13:17**
